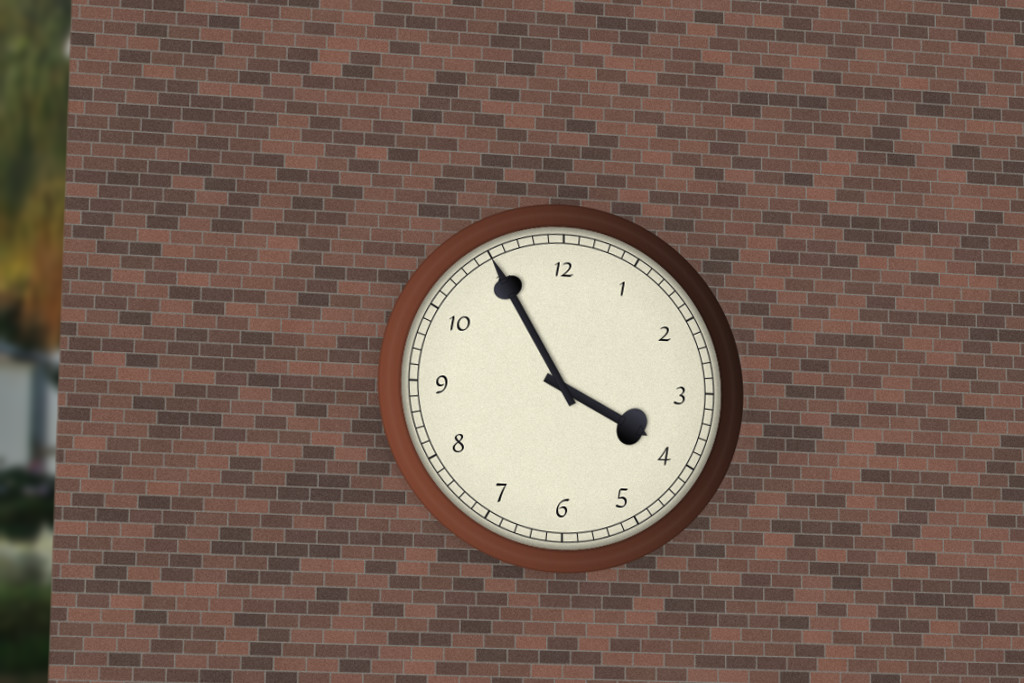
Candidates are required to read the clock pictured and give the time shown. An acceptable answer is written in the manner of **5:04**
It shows **3:55**
